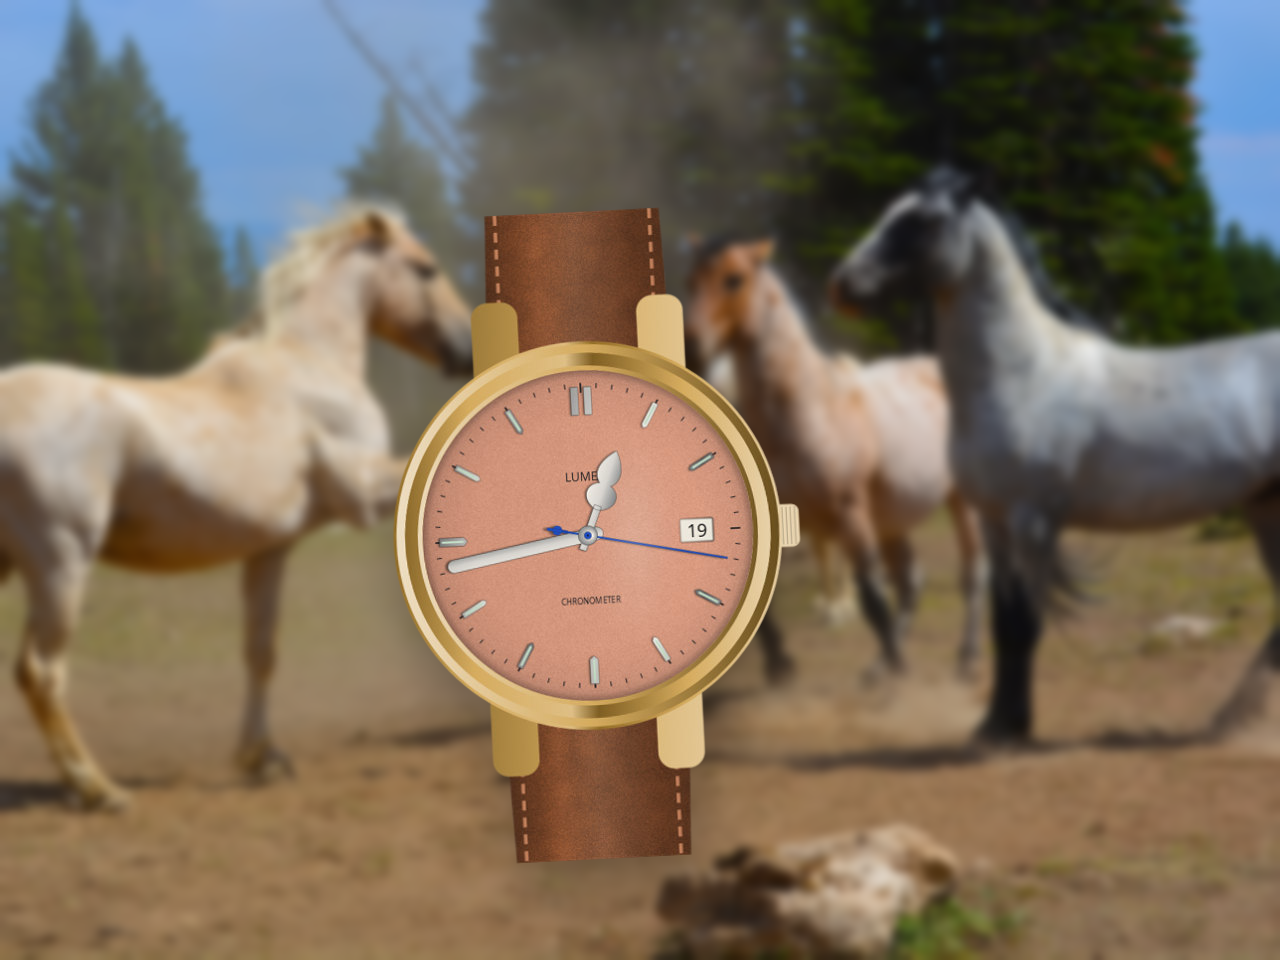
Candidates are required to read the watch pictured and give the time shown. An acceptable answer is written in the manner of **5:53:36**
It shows **12:43:17**
